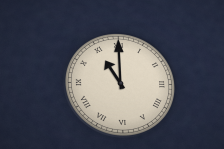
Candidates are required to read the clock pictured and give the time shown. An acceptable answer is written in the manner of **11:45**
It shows **11:00**
